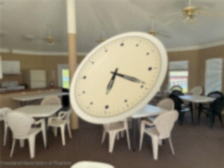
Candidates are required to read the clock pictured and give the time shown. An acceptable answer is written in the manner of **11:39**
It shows **6:19**
